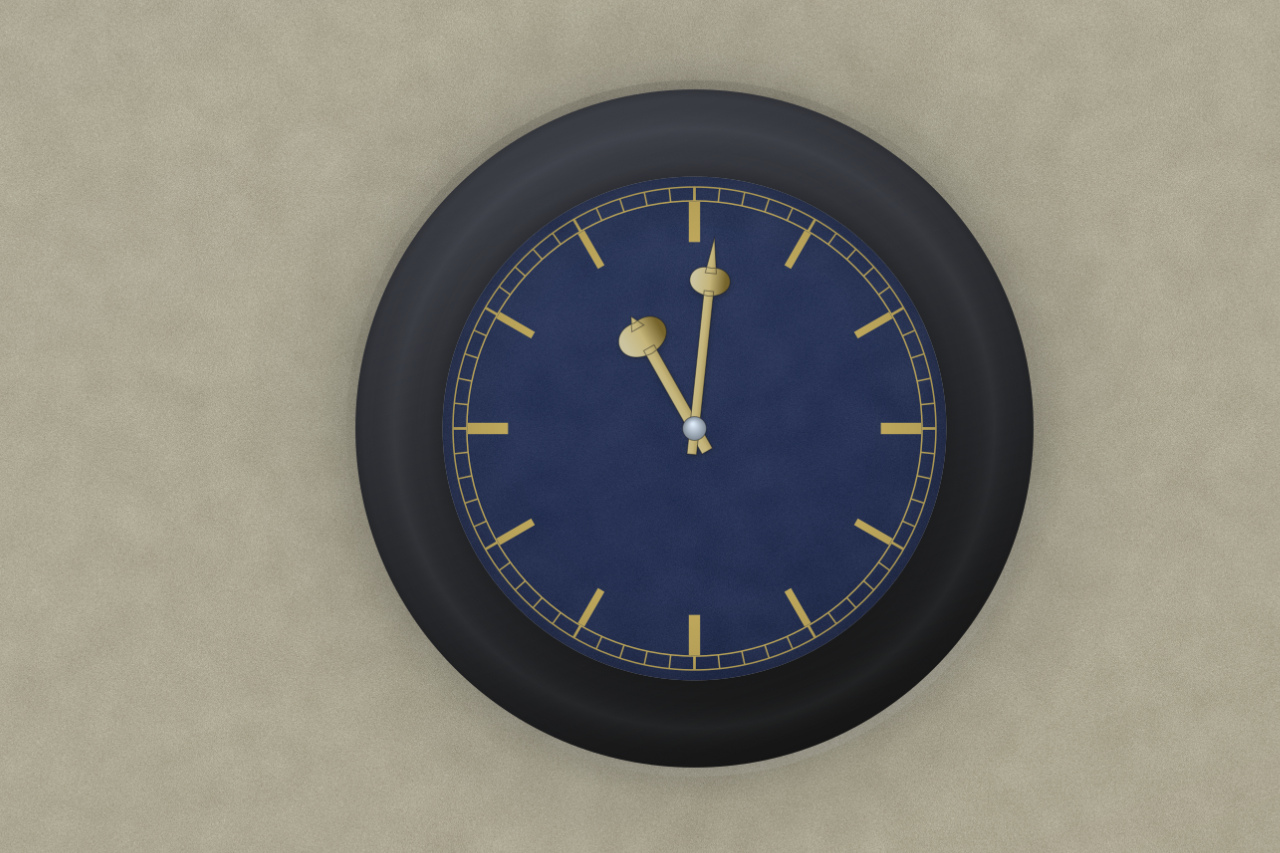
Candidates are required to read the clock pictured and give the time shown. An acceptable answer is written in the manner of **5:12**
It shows **11:01**
